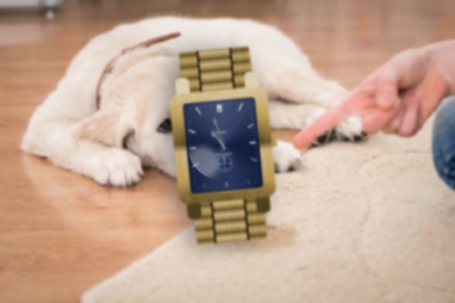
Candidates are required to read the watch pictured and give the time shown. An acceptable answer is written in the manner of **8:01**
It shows **10:58**
